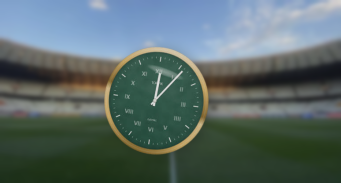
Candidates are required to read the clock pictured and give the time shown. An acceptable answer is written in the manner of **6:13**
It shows **12:06**
